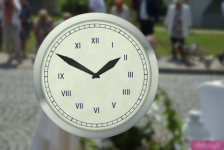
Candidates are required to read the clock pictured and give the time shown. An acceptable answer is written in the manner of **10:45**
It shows **1:50**
